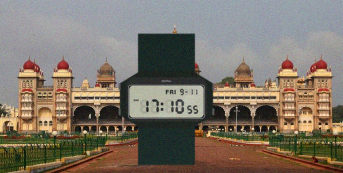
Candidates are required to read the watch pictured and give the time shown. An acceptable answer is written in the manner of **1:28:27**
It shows **17:10:55**
